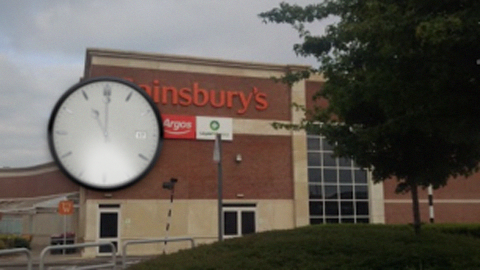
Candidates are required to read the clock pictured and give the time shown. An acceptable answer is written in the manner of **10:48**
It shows **11:00**
